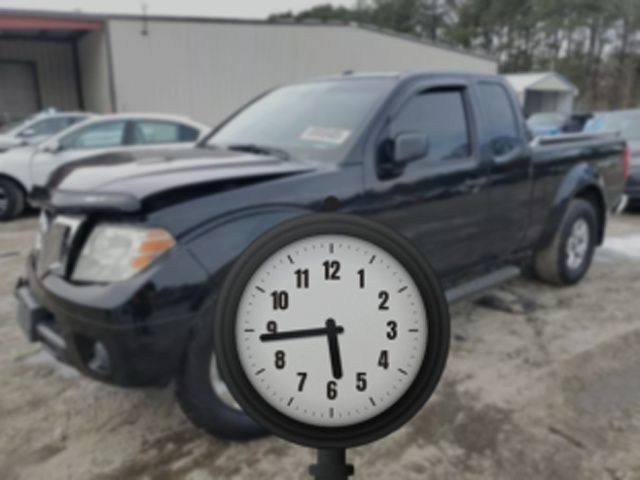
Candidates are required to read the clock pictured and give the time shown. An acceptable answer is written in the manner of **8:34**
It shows **5:44**
